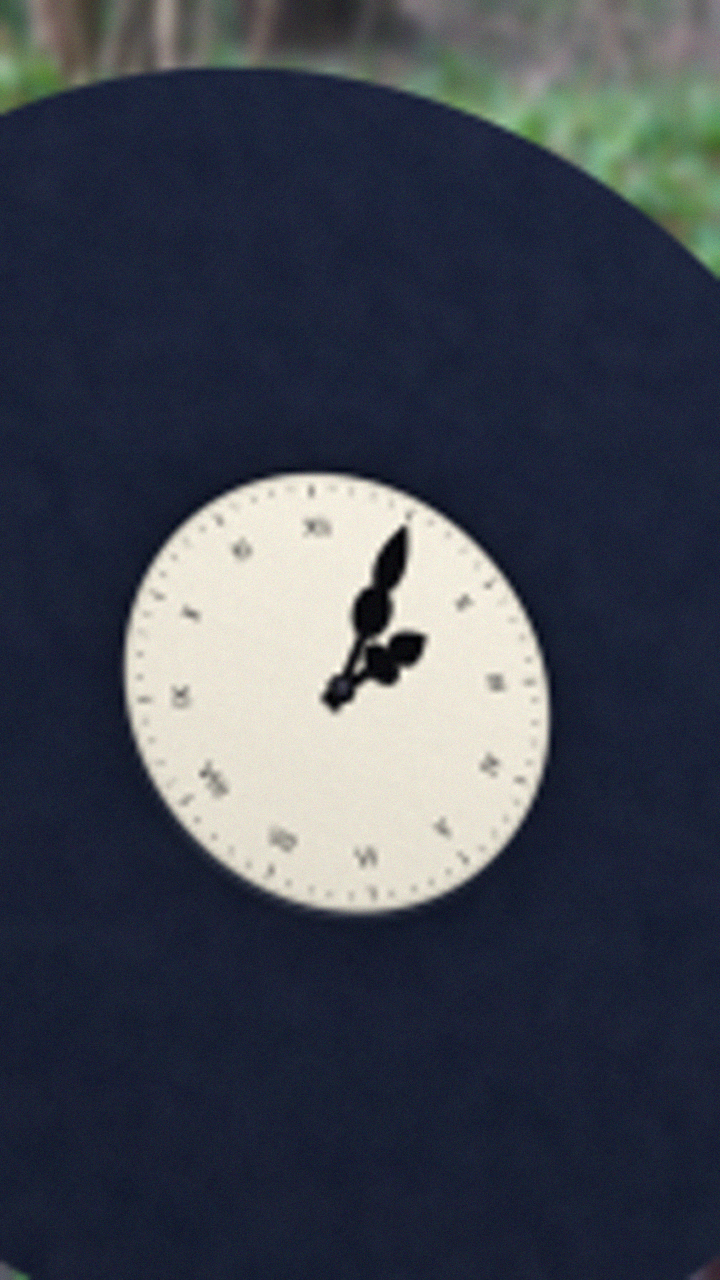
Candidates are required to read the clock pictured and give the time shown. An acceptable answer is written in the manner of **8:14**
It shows **2:05**
